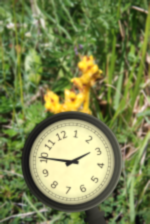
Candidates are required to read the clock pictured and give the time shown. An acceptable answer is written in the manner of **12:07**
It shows **2:50**
